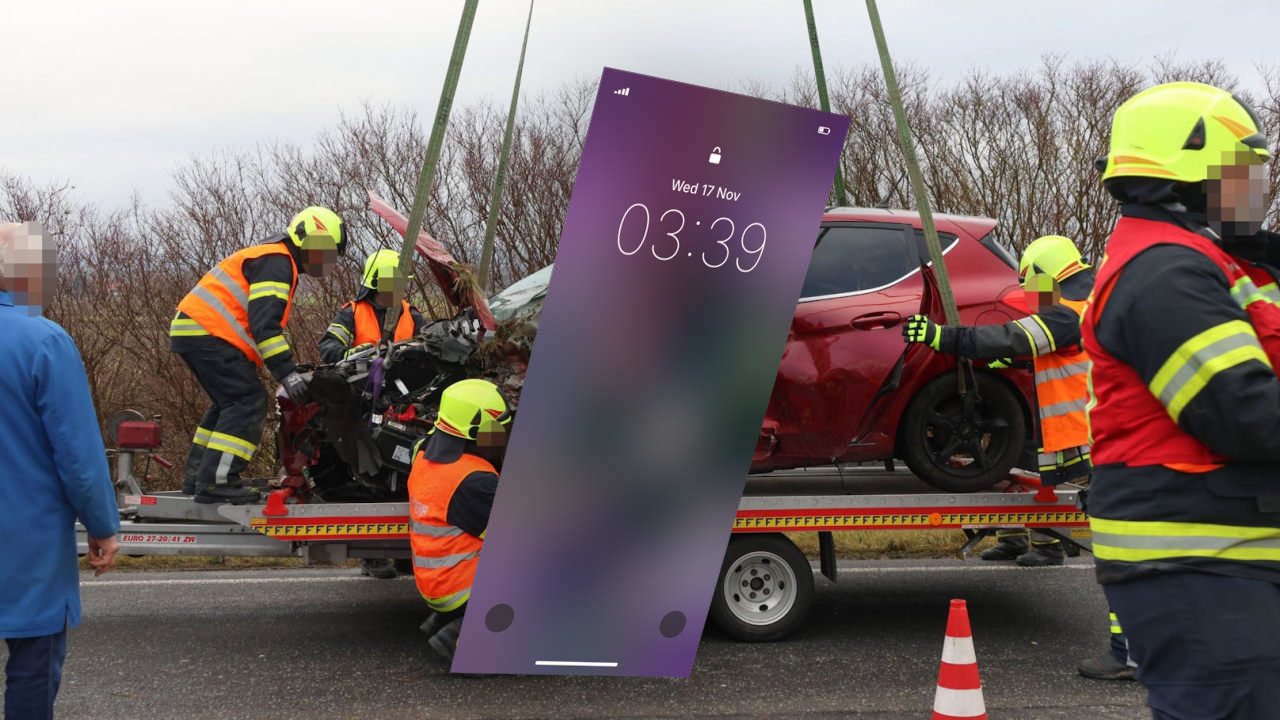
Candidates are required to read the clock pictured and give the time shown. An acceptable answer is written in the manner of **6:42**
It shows **3:39**
